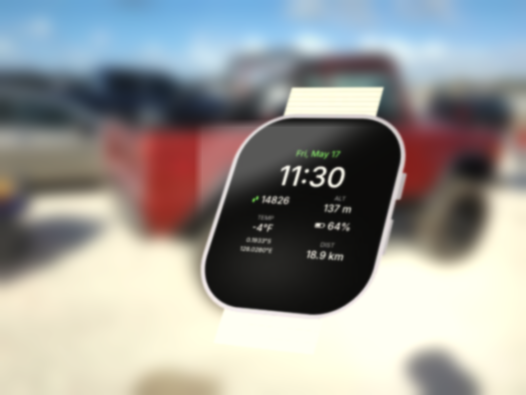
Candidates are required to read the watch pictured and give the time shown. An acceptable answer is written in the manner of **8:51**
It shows **11:30**
